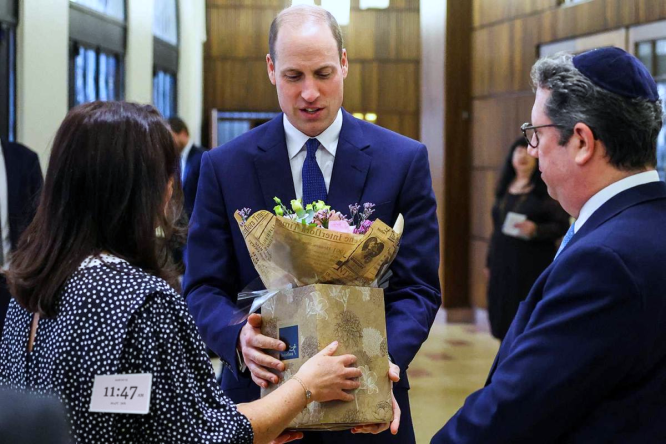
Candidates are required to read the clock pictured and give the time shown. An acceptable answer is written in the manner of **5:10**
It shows **11:47**
